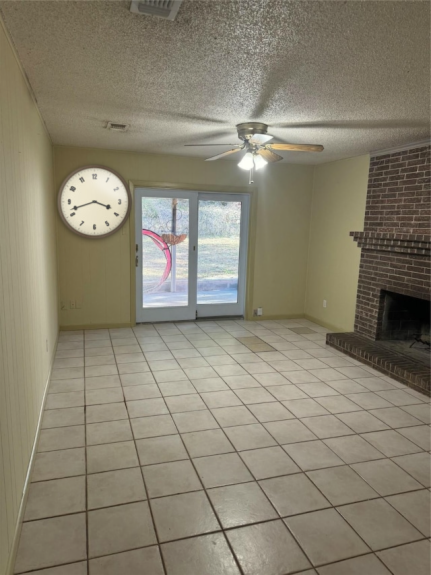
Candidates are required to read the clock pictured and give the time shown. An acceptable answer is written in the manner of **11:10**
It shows **3:42**
